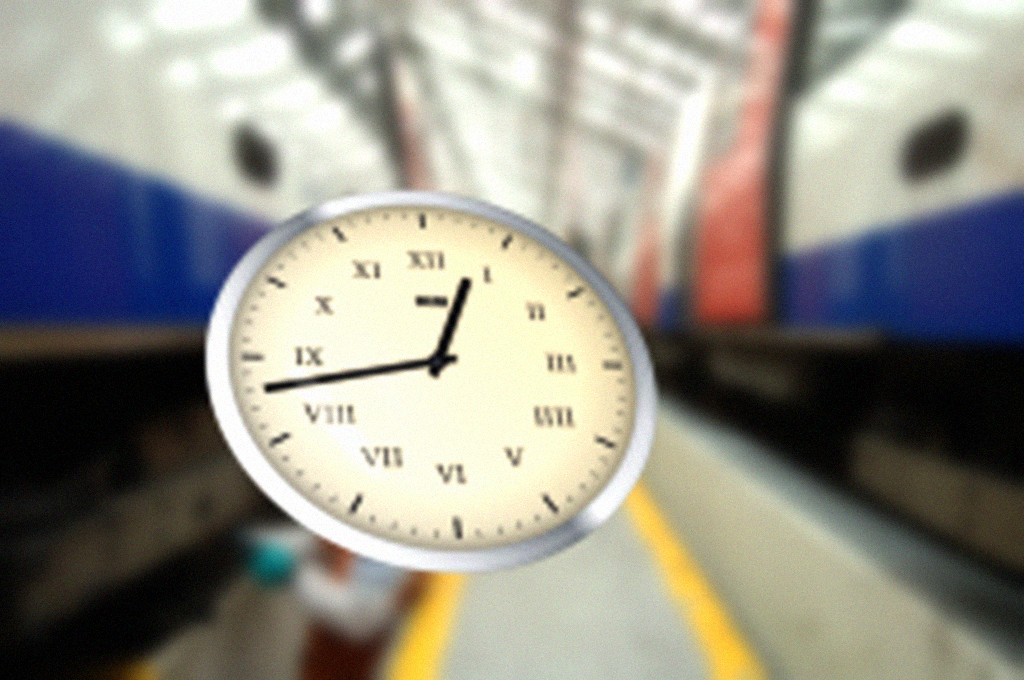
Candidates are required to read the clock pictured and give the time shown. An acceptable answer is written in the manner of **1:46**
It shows **12:43**
